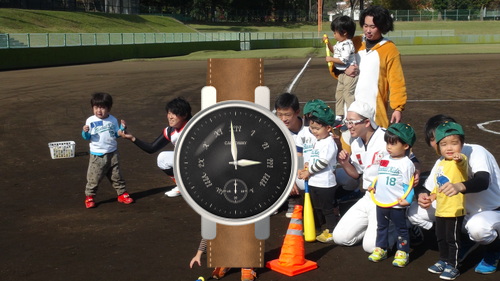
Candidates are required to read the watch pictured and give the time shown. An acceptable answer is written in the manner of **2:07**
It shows **2:59**
